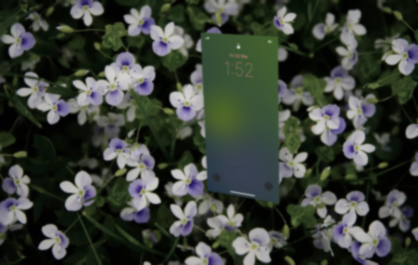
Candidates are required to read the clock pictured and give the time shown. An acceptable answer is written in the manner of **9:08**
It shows **1:52**
